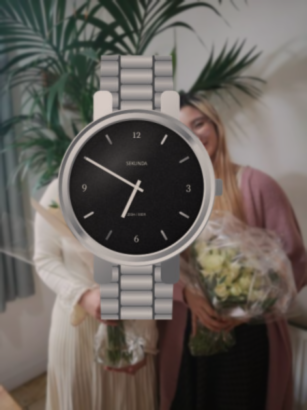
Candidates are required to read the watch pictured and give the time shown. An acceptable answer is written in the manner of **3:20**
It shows **6:50**
